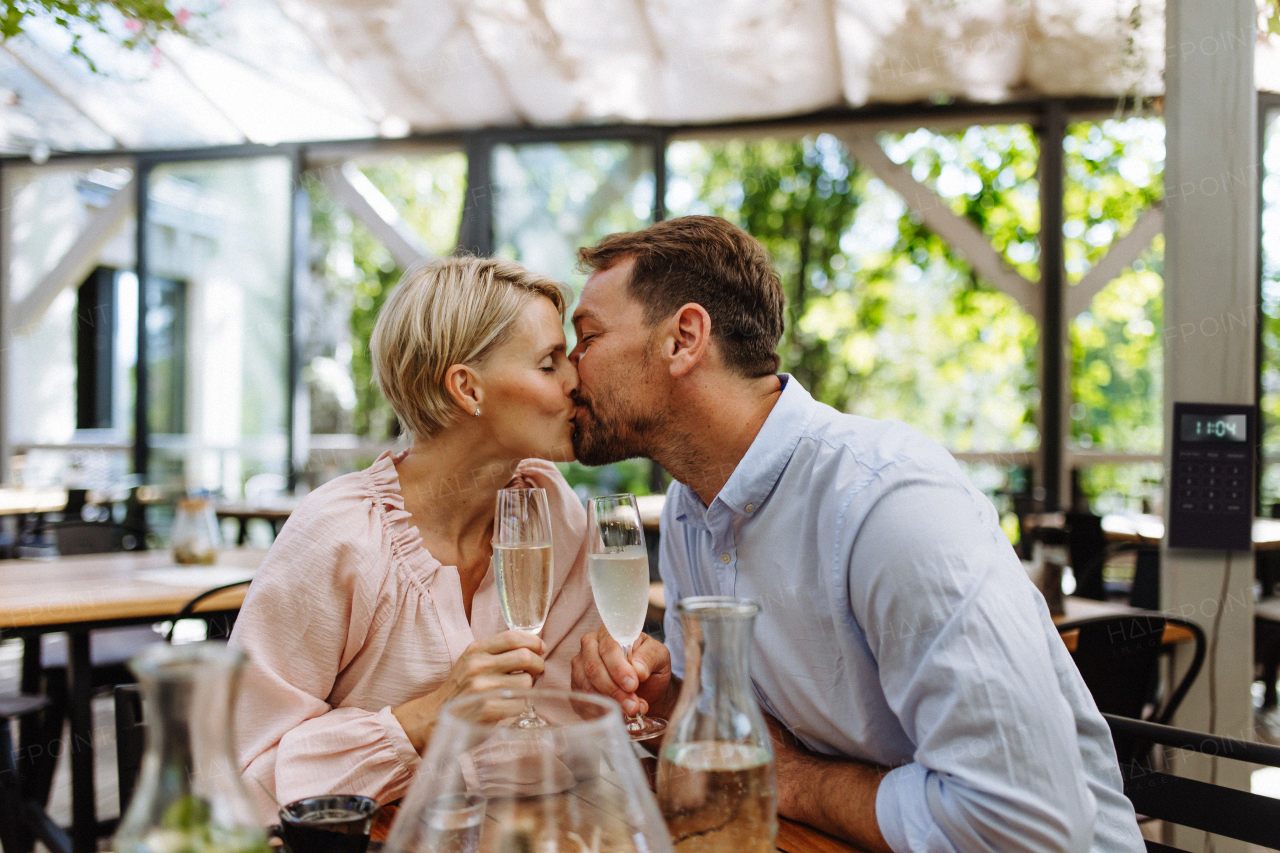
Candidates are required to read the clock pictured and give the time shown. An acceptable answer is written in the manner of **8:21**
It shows **11:04**
